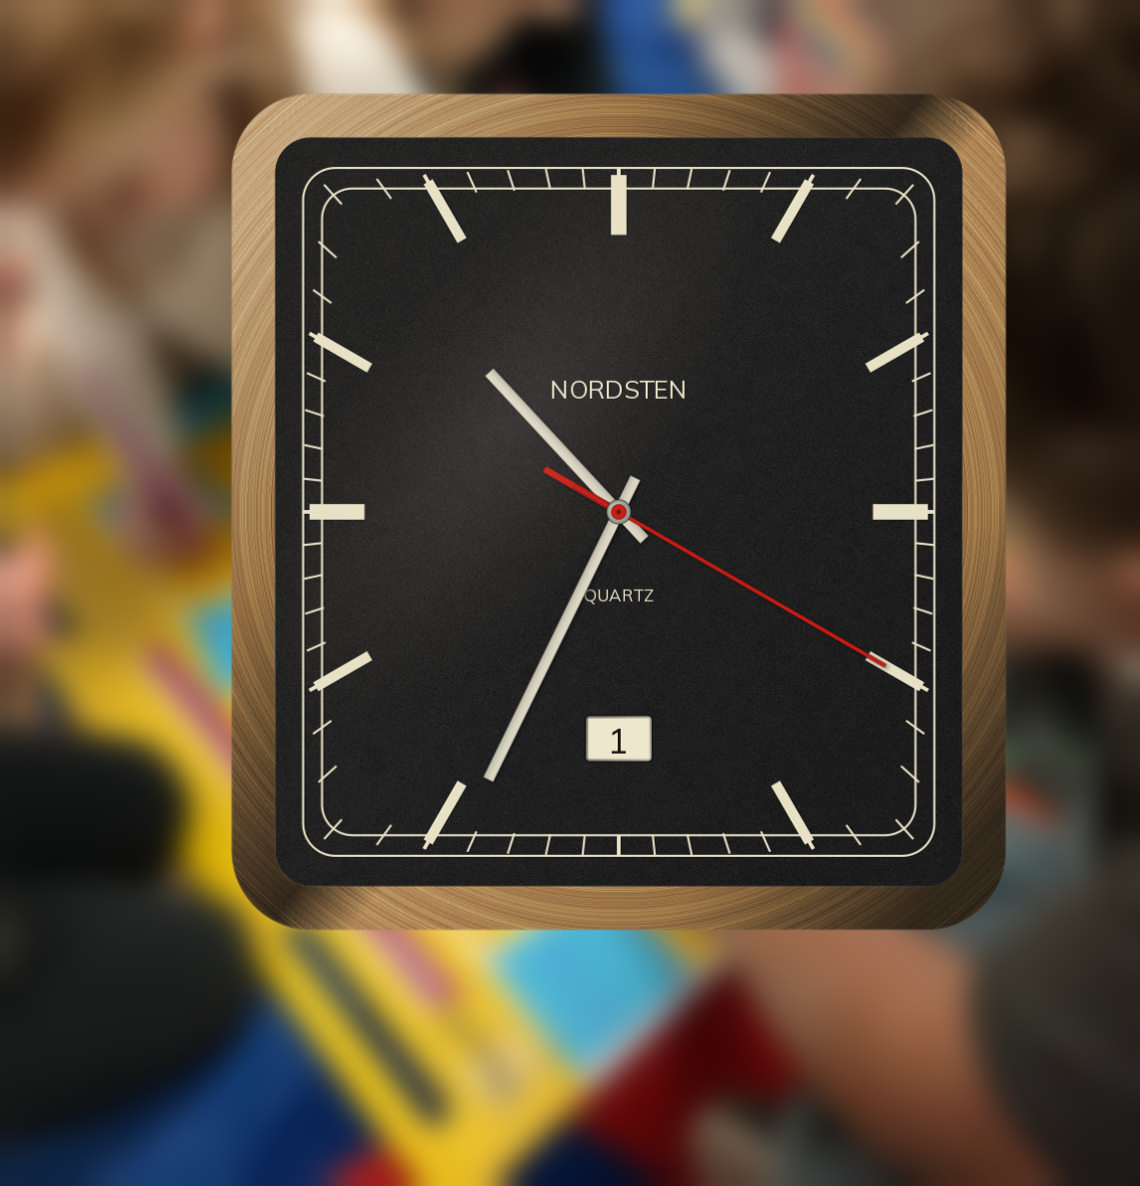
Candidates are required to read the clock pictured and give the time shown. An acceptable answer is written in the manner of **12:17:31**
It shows **10:34:20**
